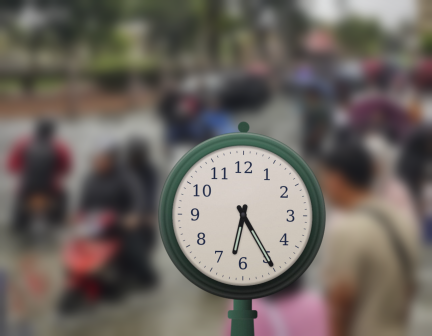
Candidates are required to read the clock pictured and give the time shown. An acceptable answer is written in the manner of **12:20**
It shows **6:25**
